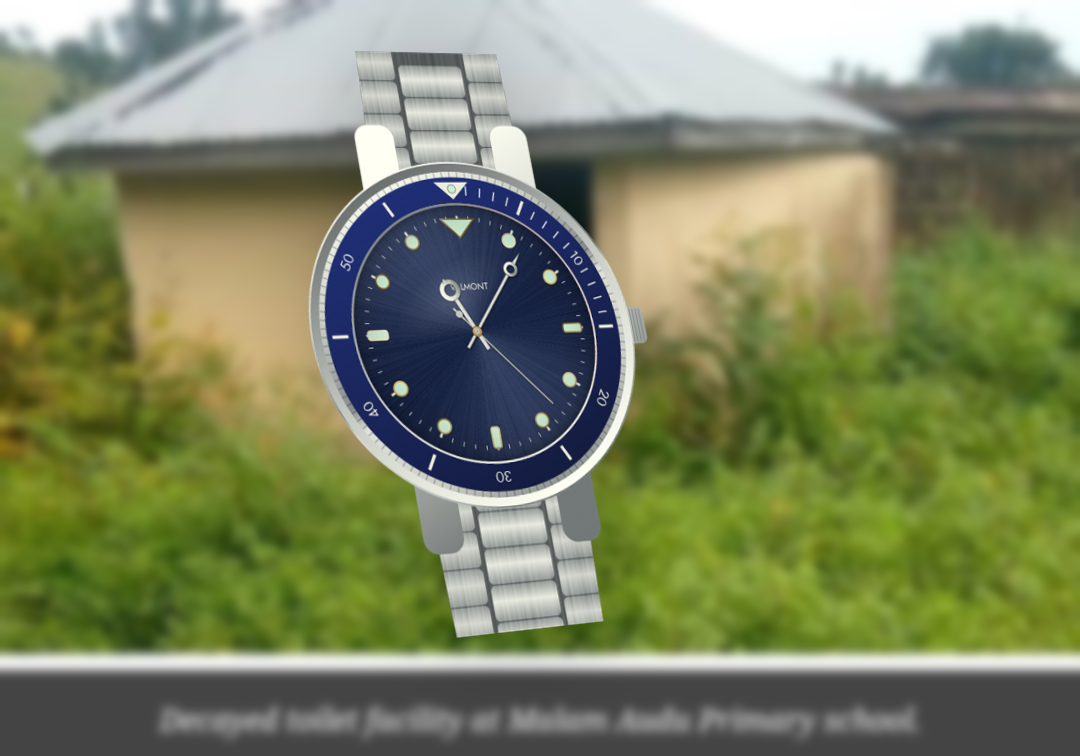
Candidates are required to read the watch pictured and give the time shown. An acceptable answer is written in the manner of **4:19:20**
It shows **11:06:23**
